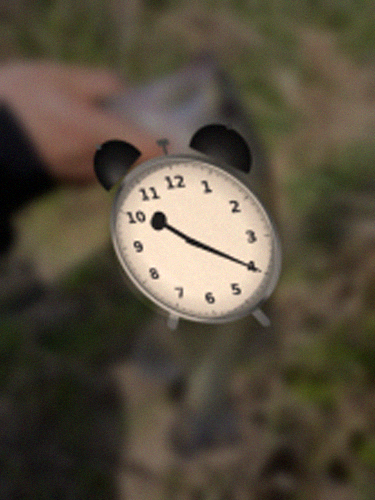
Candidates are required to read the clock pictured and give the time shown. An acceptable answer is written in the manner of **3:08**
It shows **10:20**
